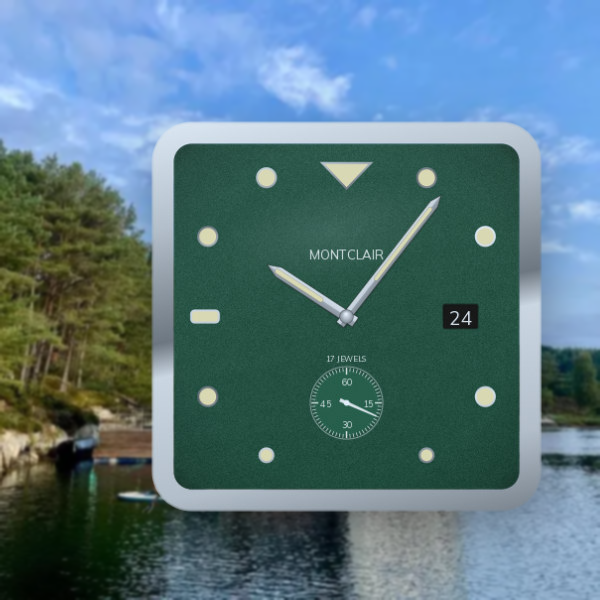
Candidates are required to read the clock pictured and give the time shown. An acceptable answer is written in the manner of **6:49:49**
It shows **10:06:19**
